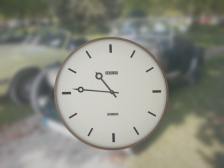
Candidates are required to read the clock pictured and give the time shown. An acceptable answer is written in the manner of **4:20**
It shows **10:46**
